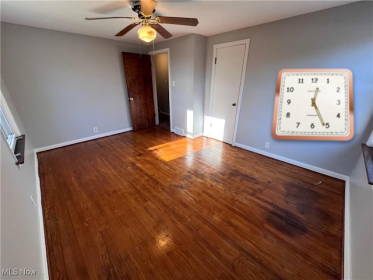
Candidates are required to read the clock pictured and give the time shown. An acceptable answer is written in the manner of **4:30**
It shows **12:26**
